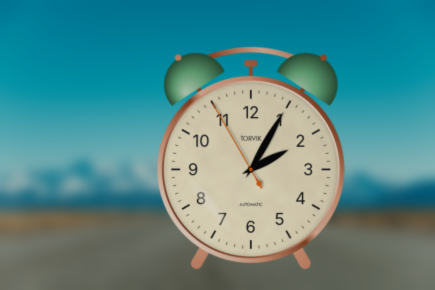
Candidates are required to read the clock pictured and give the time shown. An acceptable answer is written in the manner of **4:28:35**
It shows **2:04:55**
